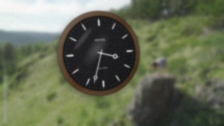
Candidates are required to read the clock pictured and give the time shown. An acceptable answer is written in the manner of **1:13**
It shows **3:33**
